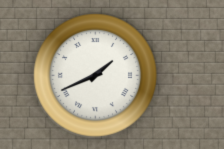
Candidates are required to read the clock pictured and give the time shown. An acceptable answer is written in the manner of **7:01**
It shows **1:41**
